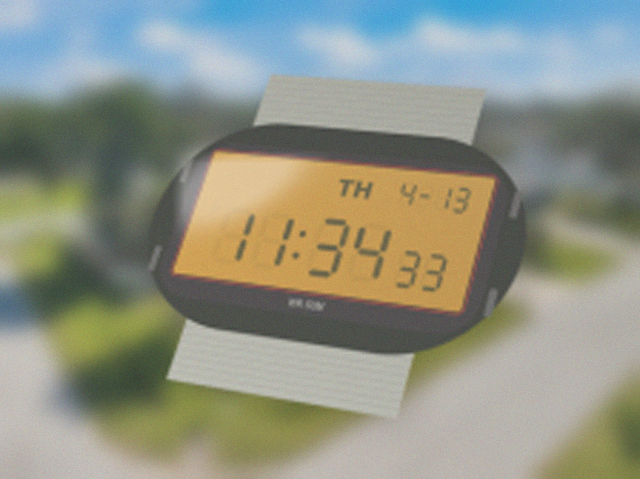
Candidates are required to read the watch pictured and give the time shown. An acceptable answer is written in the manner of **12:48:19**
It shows **11:34:33**
